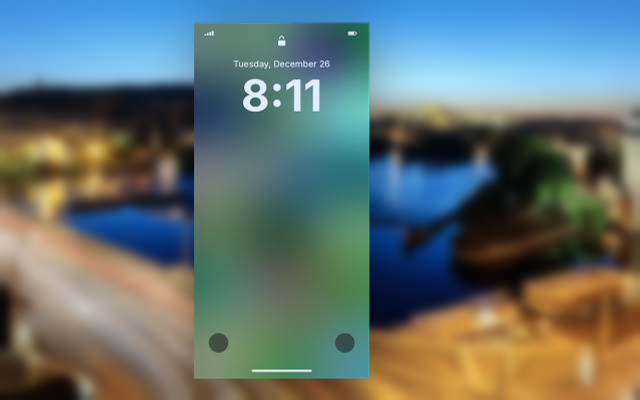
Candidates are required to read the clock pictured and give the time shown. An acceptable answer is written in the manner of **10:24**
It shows **8:11**
